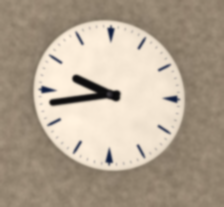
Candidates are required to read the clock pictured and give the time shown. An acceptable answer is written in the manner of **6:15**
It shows **9:43**
